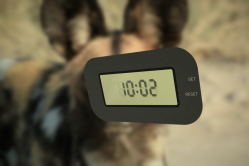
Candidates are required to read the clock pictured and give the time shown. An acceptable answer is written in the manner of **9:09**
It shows **10:02**
